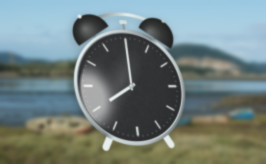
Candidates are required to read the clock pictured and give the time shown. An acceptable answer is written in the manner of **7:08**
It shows **8:00**
